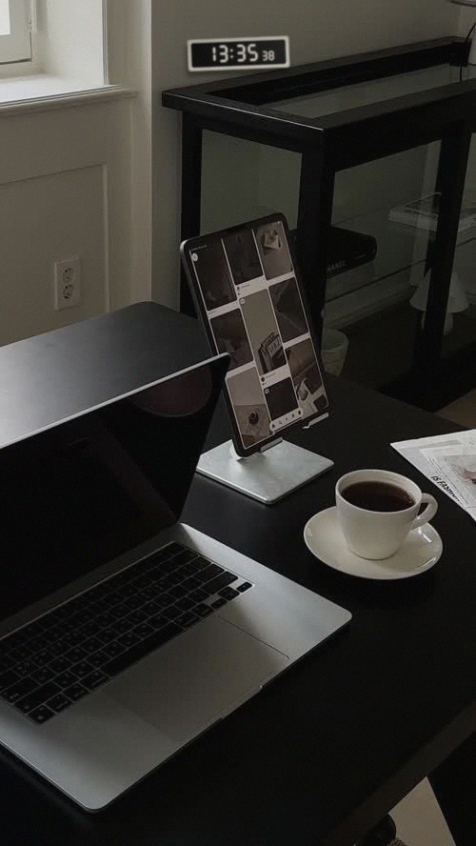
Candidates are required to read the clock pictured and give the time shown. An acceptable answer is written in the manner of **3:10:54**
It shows **13:35:38**
